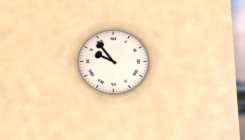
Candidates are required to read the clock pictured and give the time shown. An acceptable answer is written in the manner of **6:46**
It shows **9:54**
